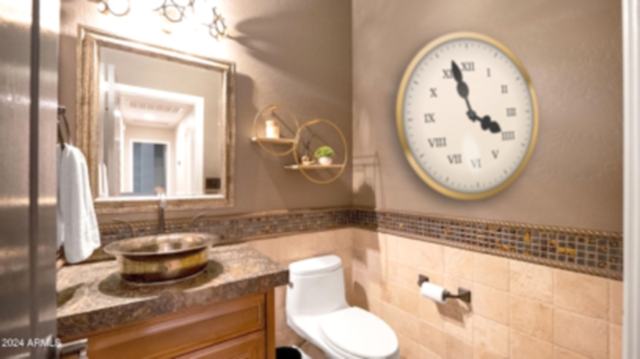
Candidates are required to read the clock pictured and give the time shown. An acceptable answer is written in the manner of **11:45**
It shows **3:57**
